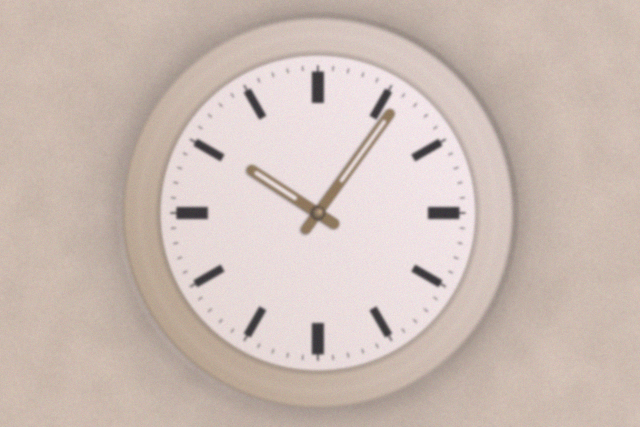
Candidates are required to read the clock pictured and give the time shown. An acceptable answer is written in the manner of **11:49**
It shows **10:06**
